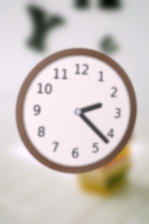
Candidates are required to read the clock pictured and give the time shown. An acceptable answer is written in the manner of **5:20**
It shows **2:22**
